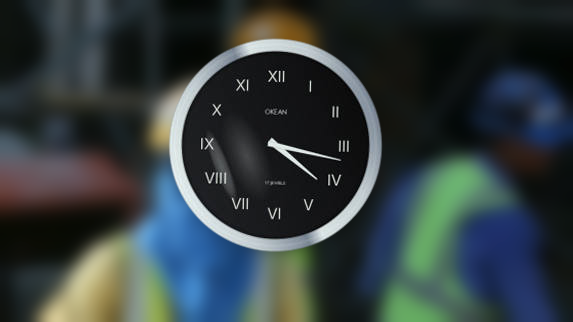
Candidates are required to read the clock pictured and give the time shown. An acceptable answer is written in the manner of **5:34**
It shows **4:17**
